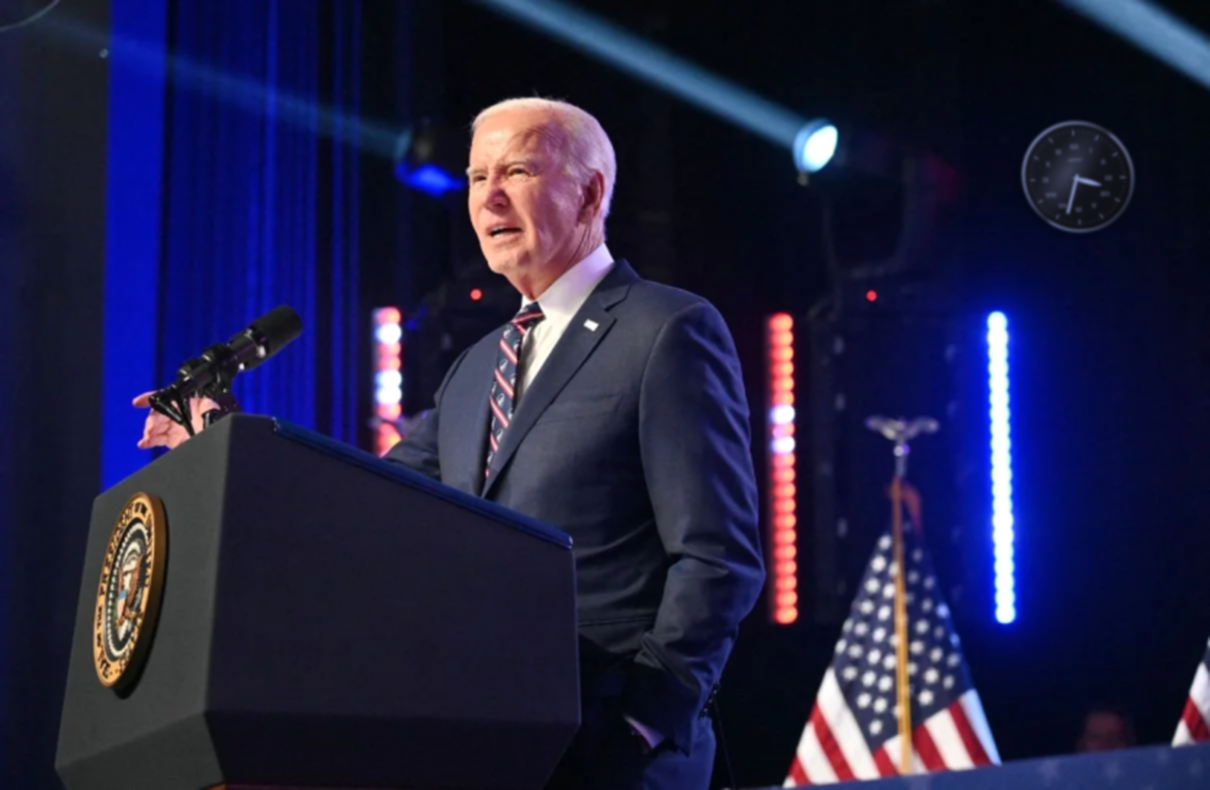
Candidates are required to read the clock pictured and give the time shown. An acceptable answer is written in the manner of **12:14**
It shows **3:33**
